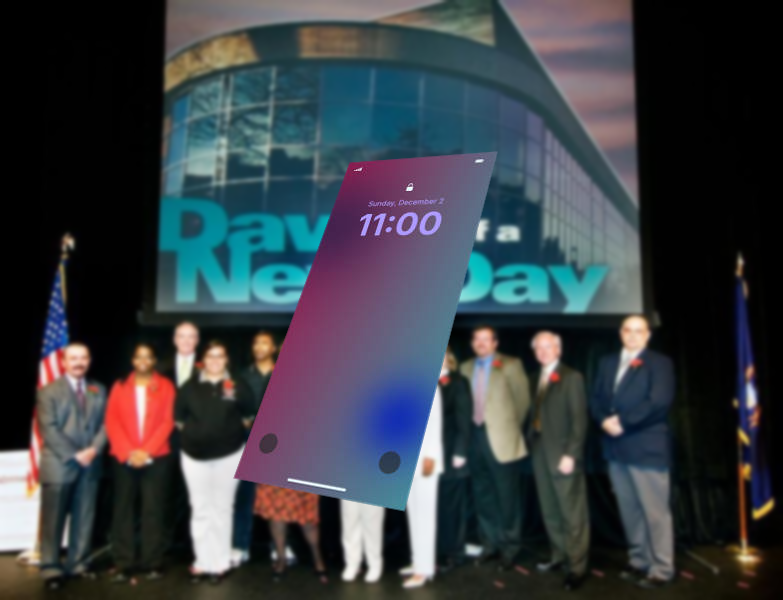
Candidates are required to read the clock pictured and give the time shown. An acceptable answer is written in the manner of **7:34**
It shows **11:00**
